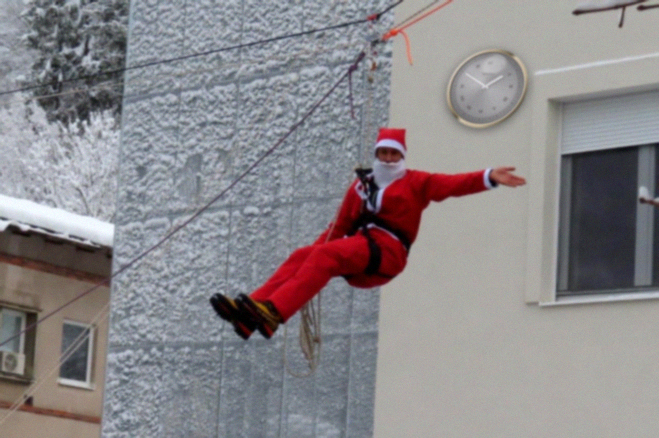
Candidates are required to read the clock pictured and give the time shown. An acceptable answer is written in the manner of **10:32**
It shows **1:50**
